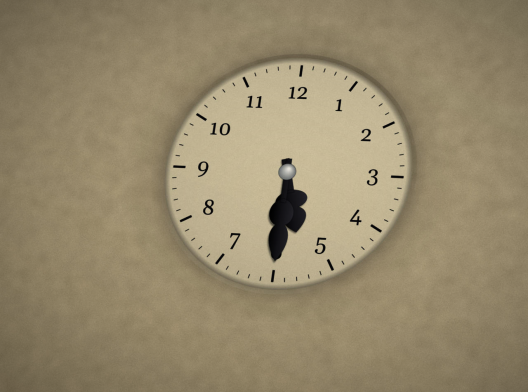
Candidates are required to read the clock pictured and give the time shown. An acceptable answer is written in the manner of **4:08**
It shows **5:30**
